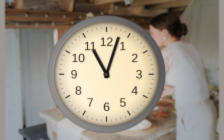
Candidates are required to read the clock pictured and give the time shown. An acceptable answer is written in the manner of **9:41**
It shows **11:03**
